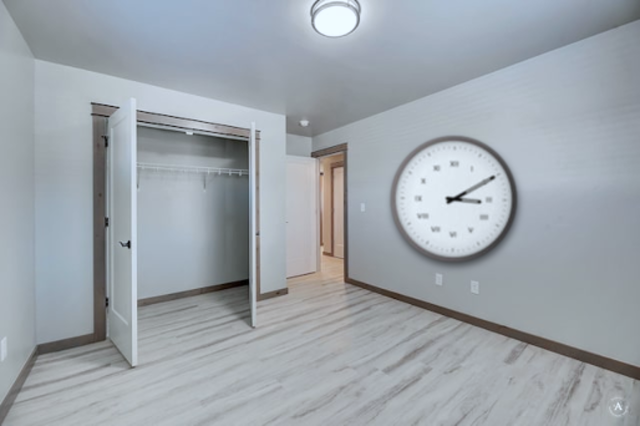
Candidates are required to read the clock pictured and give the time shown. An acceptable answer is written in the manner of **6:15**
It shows **3:10**
